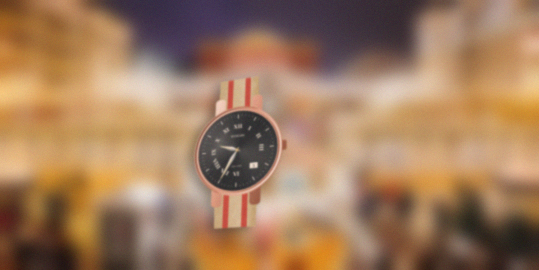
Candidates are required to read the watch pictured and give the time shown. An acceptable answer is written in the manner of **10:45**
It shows **9:35**
